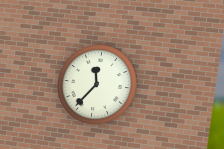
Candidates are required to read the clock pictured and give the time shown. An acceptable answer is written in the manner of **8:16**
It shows **11:36**
